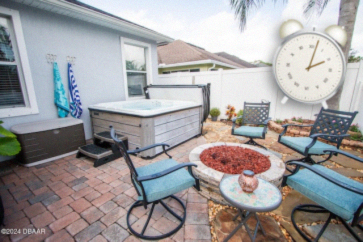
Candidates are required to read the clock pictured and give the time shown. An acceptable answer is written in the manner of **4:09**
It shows **2:02**
